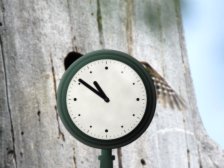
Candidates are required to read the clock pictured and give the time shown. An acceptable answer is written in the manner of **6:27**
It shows **10:51**
